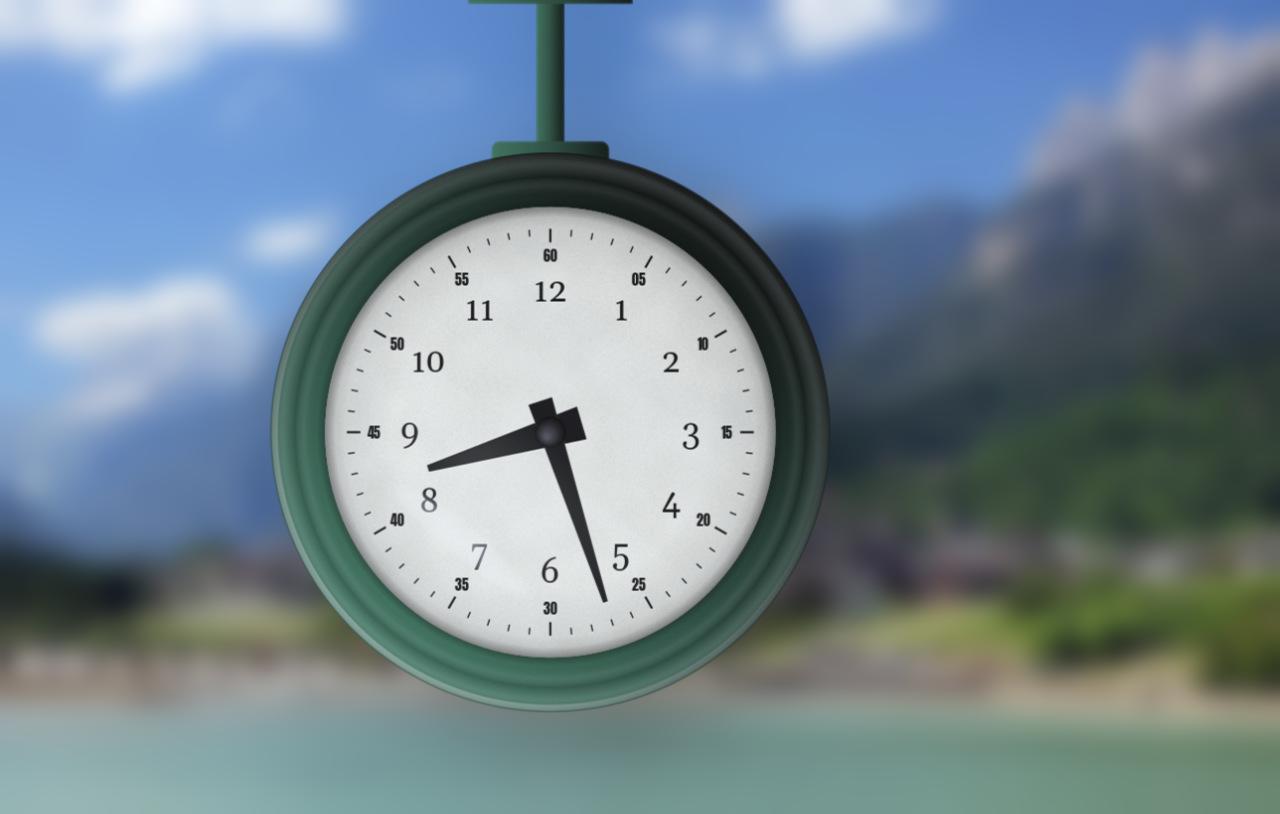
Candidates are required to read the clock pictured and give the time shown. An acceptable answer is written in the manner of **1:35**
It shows **8:27**
